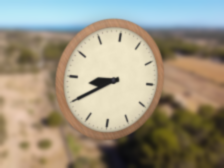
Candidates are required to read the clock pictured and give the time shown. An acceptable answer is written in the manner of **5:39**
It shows **8:40**
